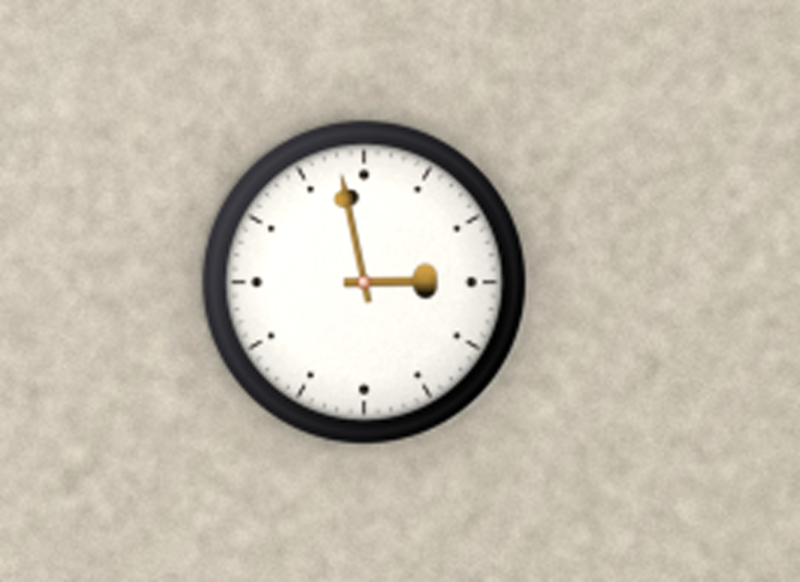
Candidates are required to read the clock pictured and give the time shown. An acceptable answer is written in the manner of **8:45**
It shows **2:58**
